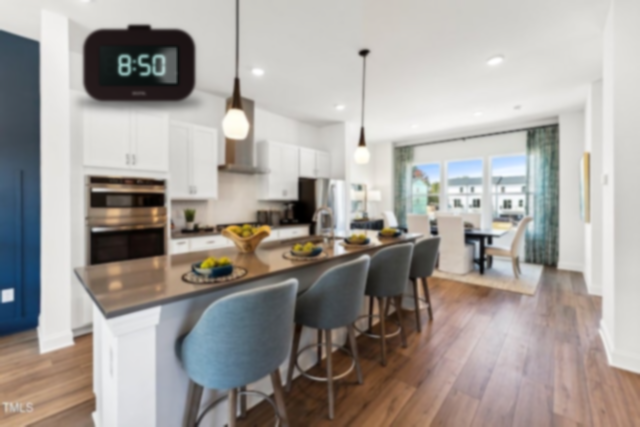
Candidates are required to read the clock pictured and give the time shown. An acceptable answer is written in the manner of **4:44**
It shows **8:50**
